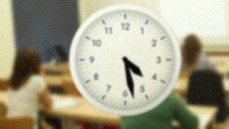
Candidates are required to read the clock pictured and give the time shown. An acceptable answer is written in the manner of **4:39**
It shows **4:28**
